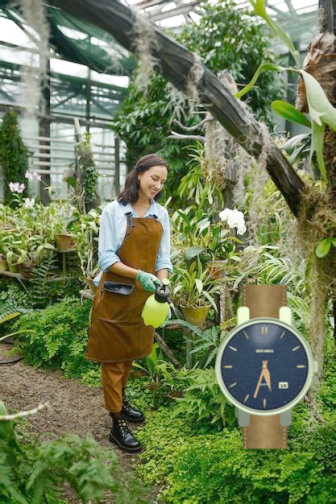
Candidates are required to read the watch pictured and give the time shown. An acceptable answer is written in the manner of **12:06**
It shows **5:33**
